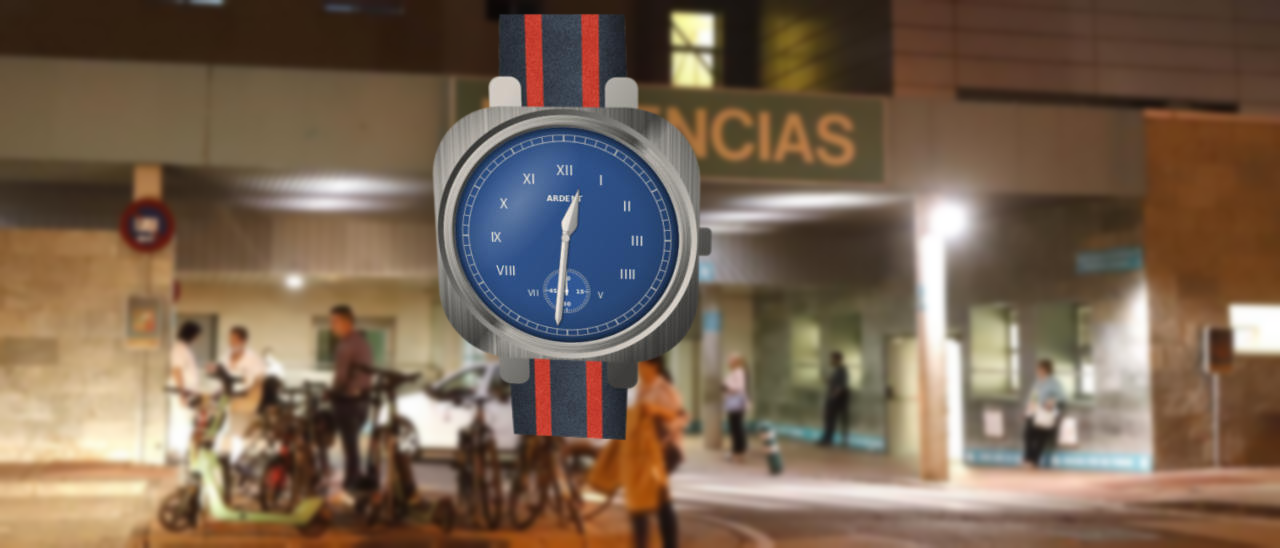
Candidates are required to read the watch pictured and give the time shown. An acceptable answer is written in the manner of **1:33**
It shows **12:31**
